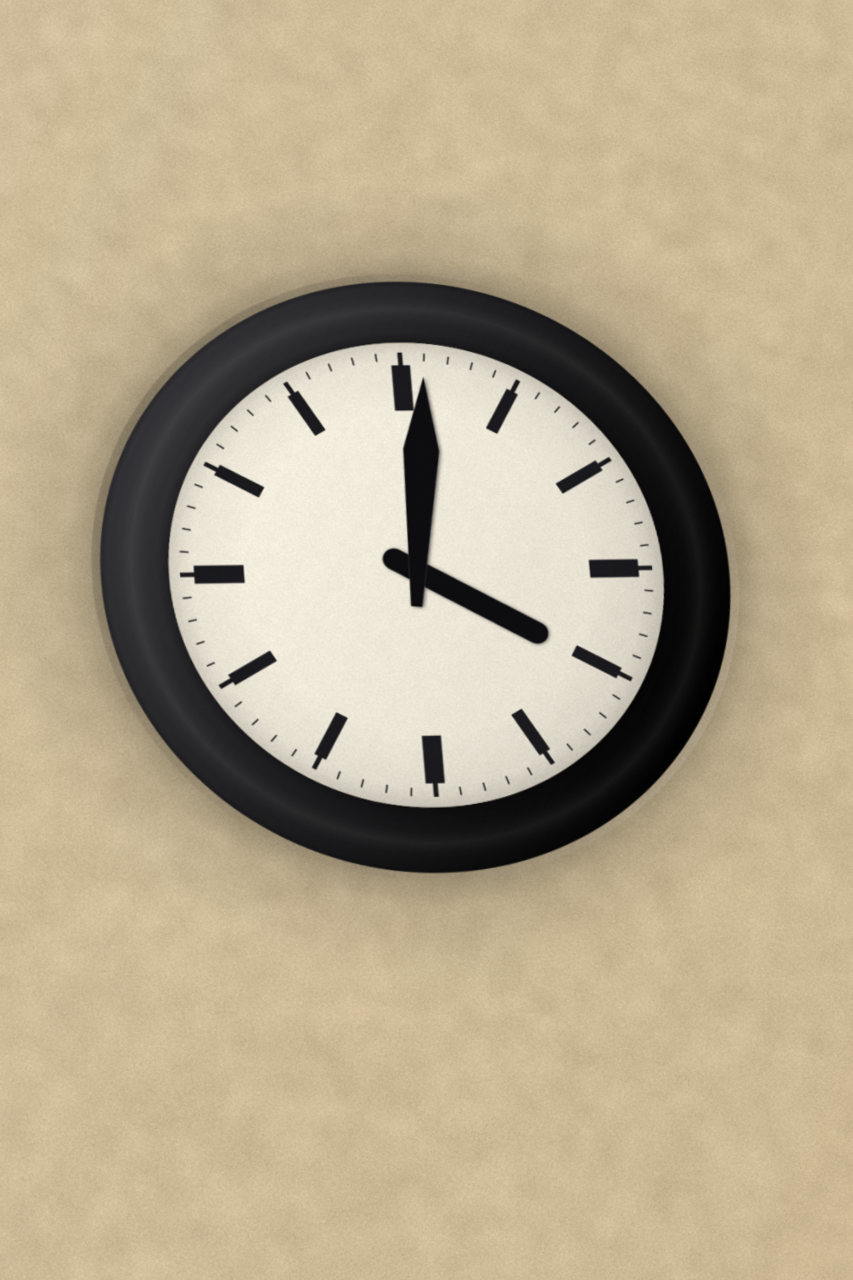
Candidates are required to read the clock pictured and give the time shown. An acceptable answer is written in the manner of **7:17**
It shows **4:01**
